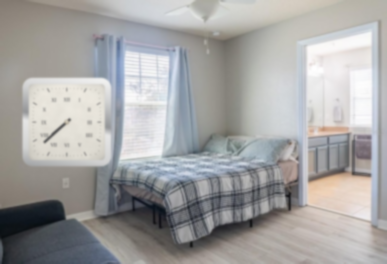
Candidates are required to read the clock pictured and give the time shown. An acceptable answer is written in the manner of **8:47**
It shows **7:38**
